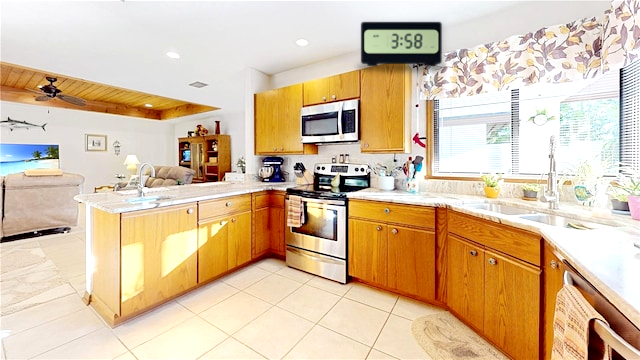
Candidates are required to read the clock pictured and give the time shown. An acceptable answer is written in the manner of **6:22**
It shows **3:58**
